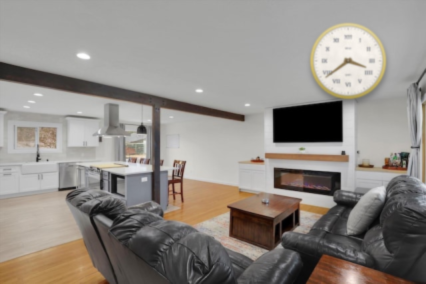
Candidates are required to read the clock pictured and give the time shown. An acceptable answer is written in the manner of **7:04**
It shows **3:39**
